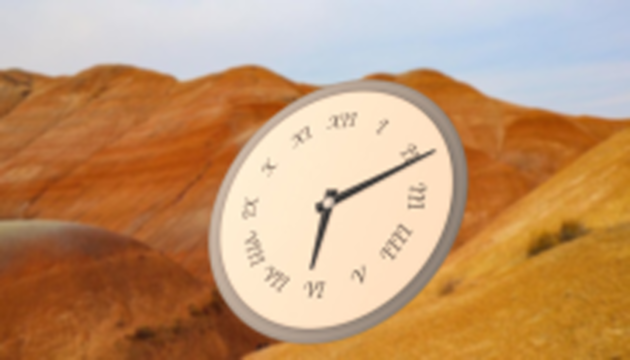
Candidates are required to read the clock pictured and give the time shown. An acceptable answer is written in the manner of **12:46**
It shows **6:11**
